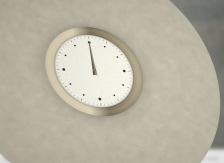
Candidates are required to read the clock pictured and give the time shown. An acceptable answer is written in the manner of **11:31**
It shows **12:00**
